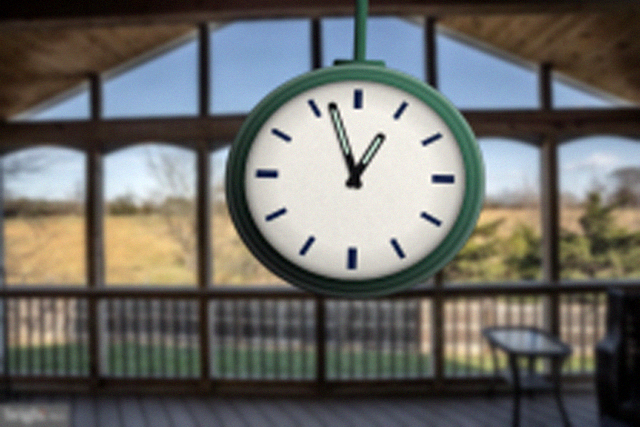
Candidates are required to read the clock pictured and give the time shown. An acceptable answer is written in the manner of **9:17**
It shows **12:57**
